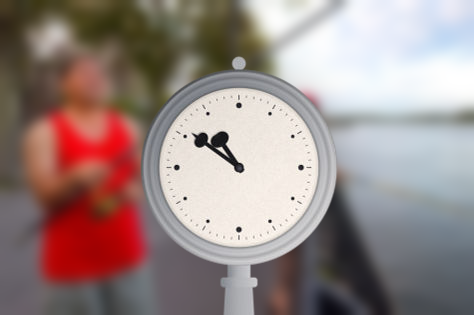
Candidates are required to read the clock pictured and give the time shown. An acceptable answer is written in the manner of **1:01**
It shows **10:51**
